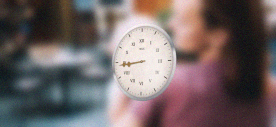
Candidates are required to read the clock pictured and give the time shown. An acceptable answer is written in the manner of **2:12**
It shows **8:44**
